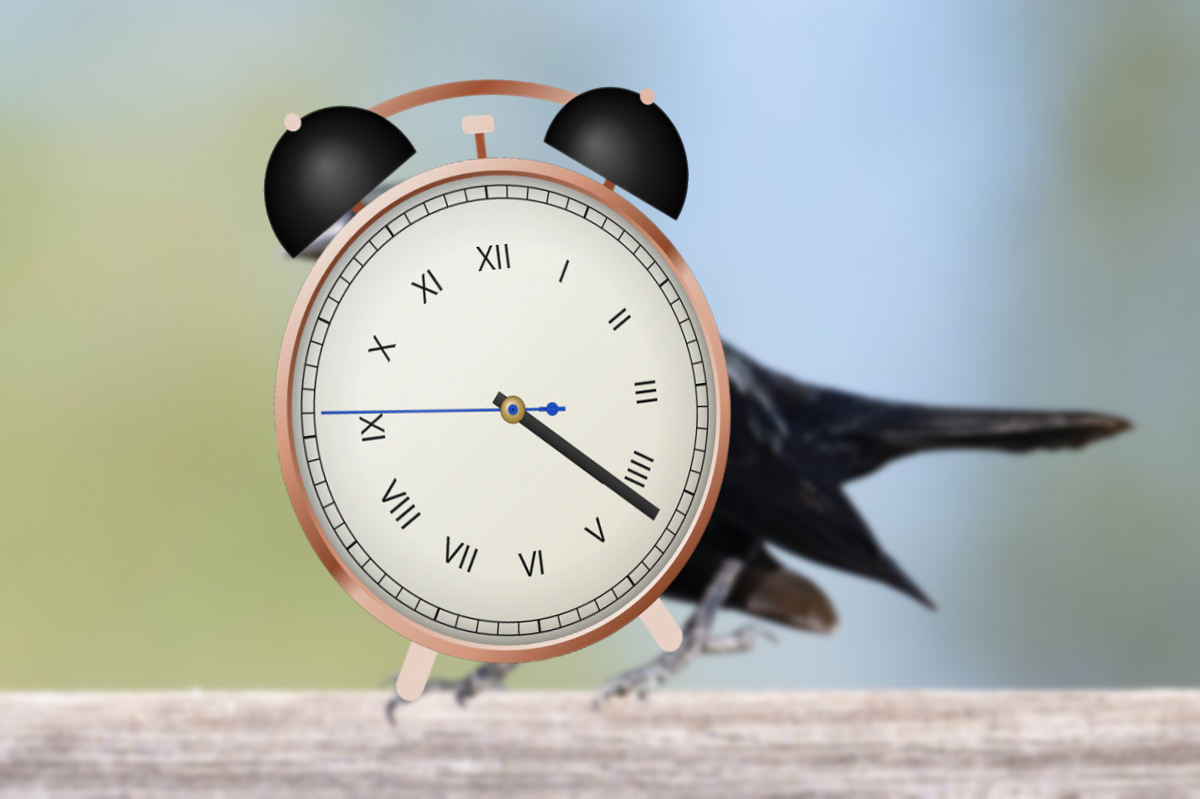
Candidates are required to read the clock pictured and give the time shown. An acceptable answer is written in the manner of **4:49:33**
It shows **4:21:46**
